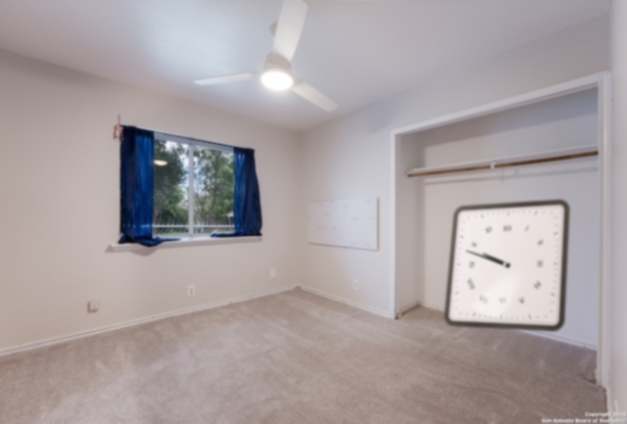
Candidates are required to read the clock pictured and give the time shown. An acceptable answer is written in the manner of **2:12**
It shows **9:48**
